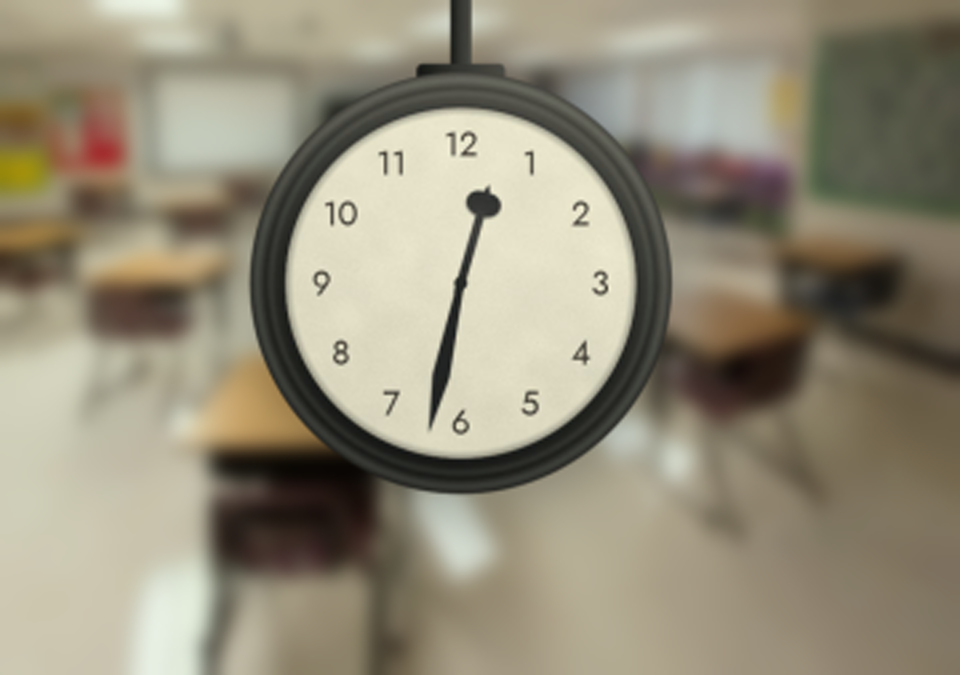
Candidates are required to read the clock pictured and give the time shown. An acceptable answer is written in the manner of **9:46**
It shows **12:32**
